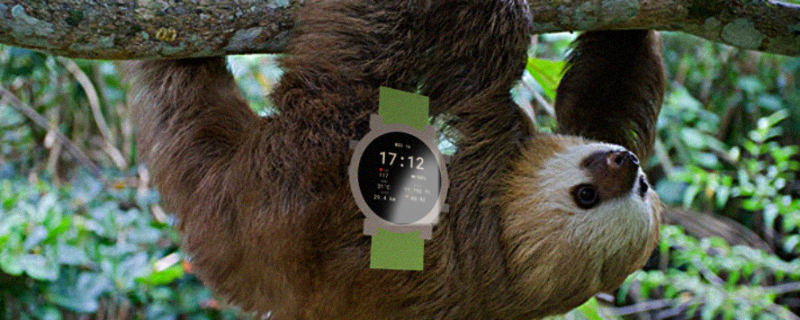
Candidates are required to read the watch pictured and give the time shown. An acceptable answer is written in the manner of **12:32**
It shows **17:12**
